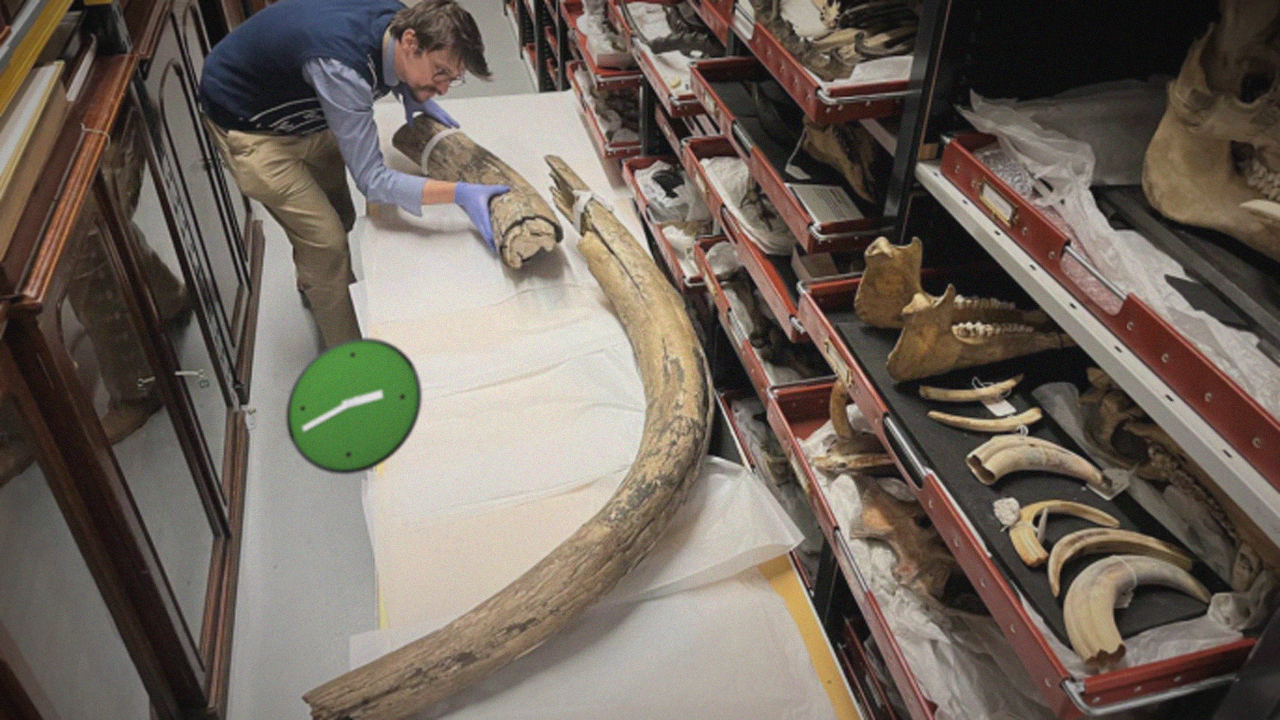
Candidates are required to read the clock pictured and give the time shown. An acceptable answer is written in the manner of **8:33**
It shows **2:41**
